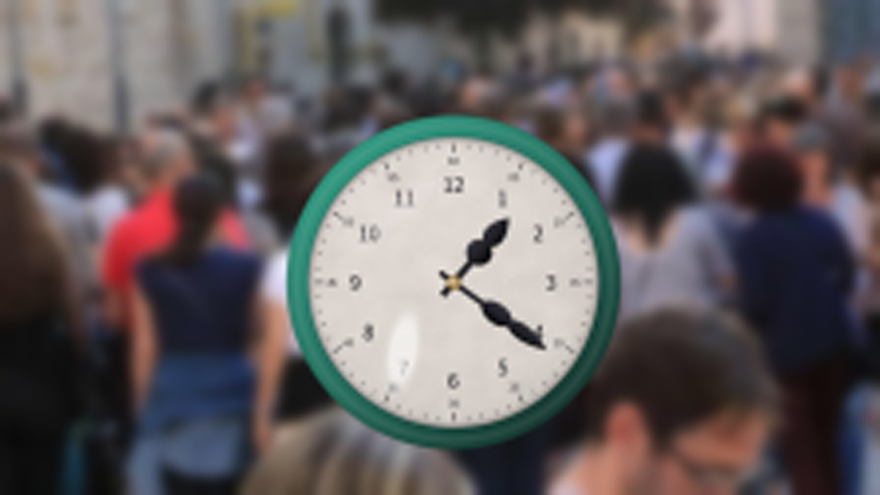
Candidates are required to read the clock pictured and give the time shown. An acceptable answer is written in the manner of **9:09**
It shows **1:21**
